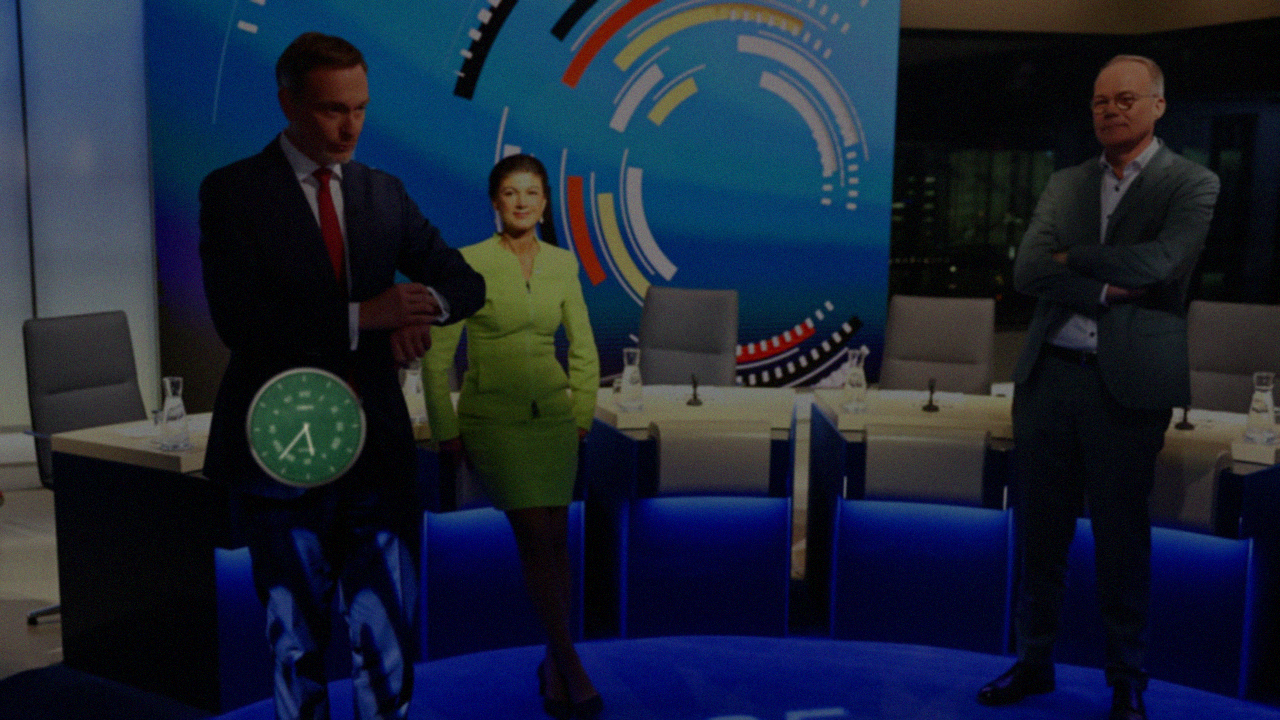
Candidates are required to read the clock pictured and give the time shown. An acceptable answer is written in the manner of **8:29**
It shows **5:37**
